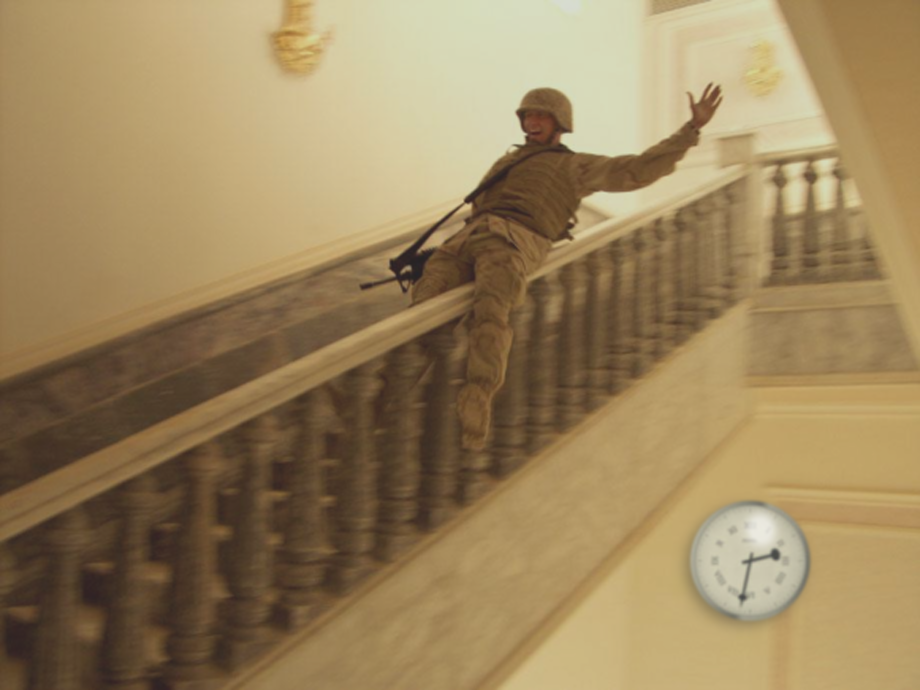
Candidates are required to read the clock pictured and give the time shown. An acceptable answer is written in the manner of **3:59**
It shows **2:32**
